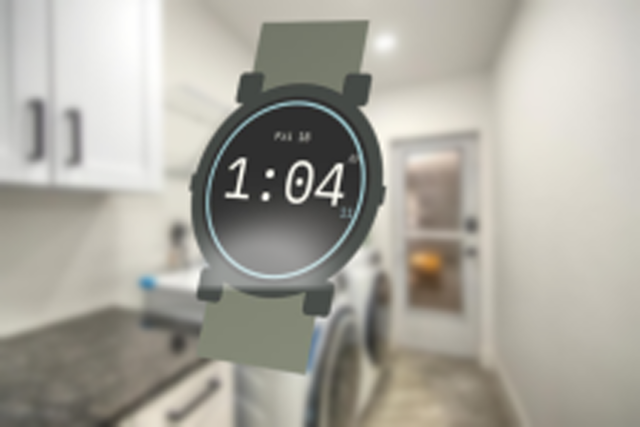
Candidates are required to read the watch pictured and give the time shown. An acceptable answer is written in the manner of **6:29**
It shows **1:04**
